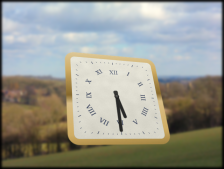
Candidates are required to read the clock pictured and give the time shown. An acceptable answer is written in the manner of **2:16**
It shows **5:30**
